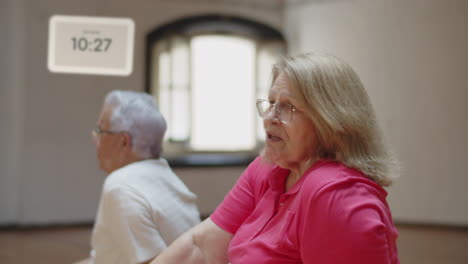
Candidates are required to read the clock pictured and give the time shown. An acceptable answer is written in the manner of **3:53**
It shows **10:27**
